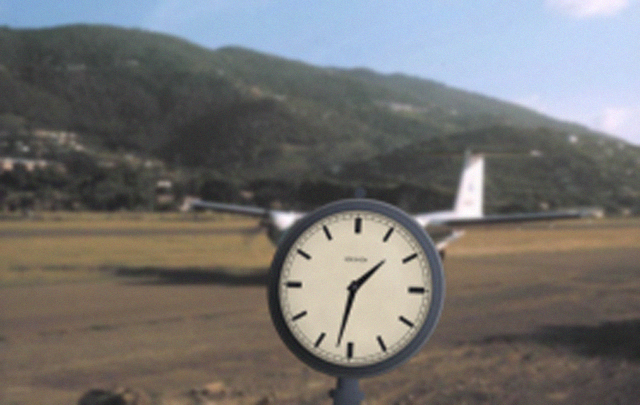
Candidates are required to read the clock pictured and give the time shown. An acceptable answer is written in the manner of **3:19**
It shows **1:32**
